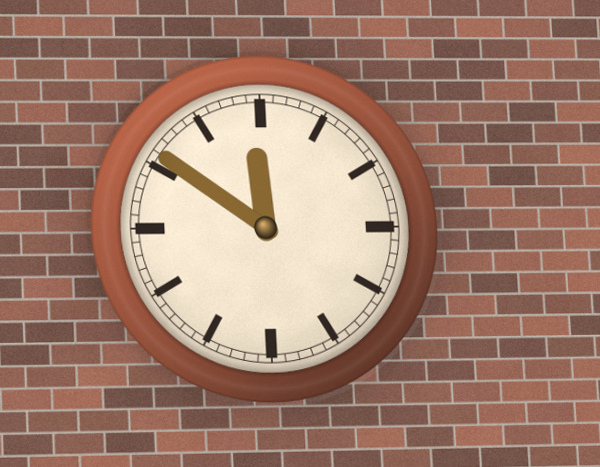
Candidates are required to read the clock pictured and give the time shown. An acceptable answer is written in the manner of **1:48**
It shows **11:51**
